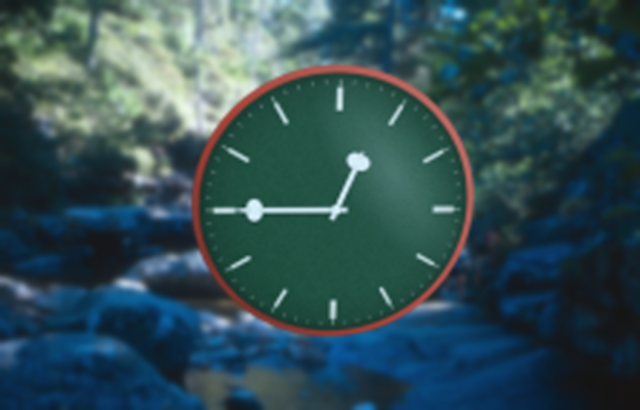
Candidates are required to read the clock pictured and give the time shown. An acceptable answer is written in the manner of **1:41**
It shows **12:45**
